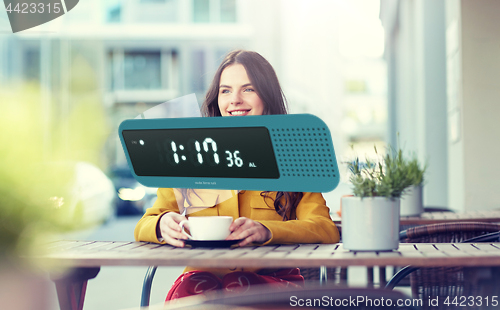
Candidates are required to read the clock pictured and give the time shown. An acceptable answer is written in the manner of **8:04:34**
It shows **1:17:36**
